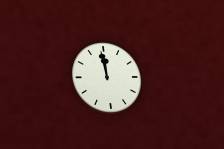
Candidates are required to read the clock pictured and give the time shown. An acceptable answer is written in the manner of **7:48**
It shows **11:59**
